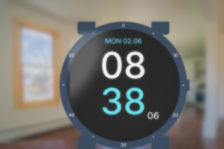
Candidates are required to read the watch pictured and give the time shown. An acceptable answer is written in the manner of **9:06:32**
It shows **8:38:06**
